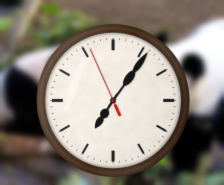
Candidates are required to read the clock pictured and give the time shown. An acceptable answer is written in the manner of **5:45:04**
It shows **7:05:56**
